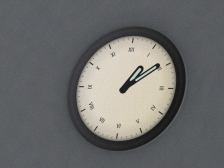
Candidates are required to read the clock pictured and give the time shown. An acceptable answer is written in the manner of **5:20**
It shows **1:09**
